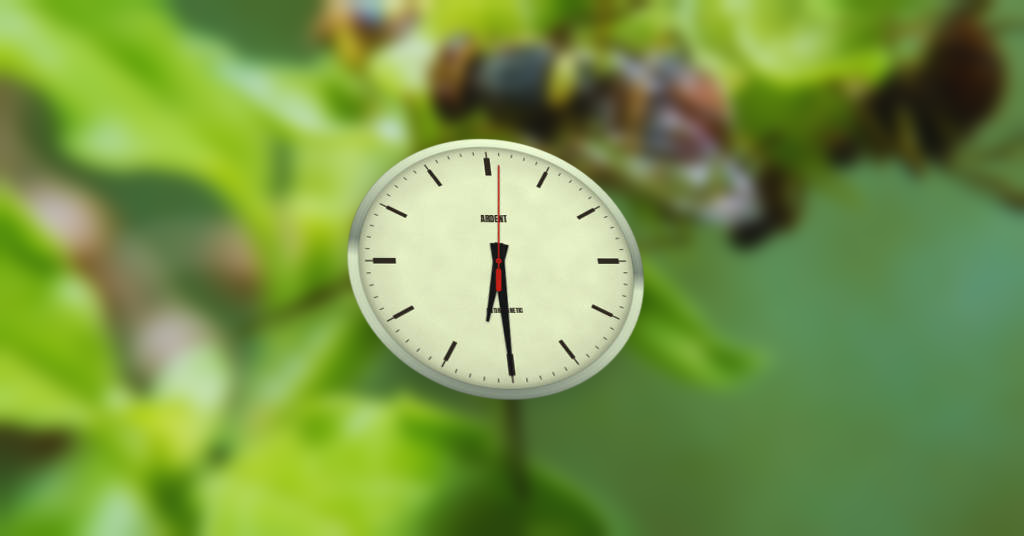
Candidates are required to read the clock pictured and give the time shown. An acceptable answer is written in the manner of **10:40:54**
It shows **6:30:01**
